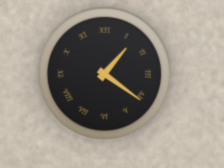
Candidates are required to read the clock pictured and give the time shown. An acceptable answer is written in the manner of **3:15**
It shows **1:21**
